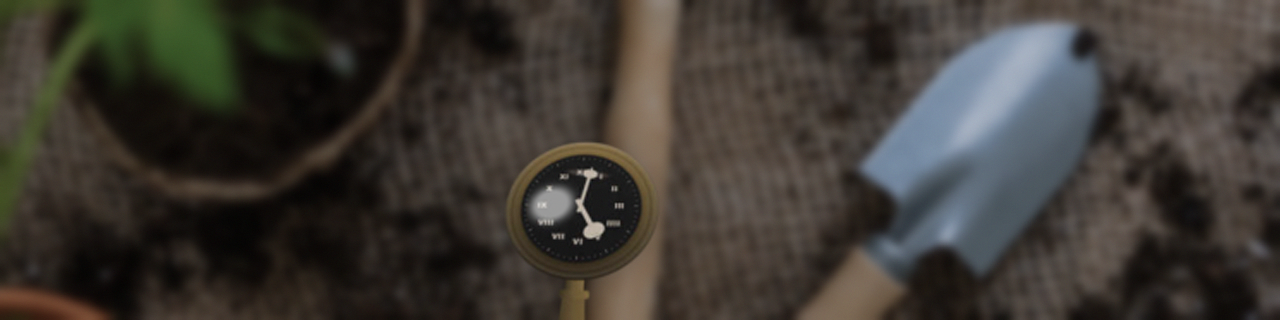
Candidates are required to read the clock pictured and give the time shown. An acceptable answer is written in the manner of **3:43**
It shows **5:02**
